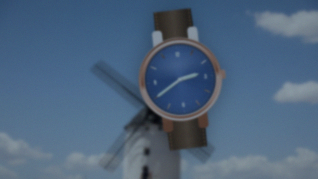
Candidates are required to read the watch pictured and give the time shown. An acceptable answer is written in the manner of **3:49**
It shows **2:40**
